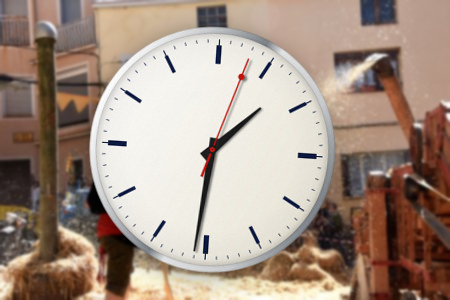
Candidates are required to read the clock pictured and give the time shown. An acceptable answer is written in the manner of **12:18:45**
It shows **1:31:03**
